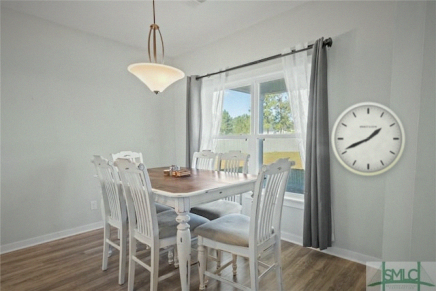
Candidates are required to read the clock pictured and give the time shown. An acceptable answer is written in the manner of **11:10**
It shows **1:41**
